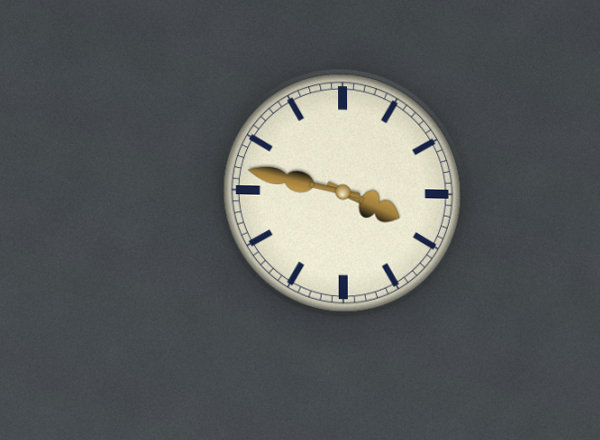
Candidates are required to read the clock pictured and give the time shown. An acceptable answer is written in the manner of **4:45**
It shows **3:47**
